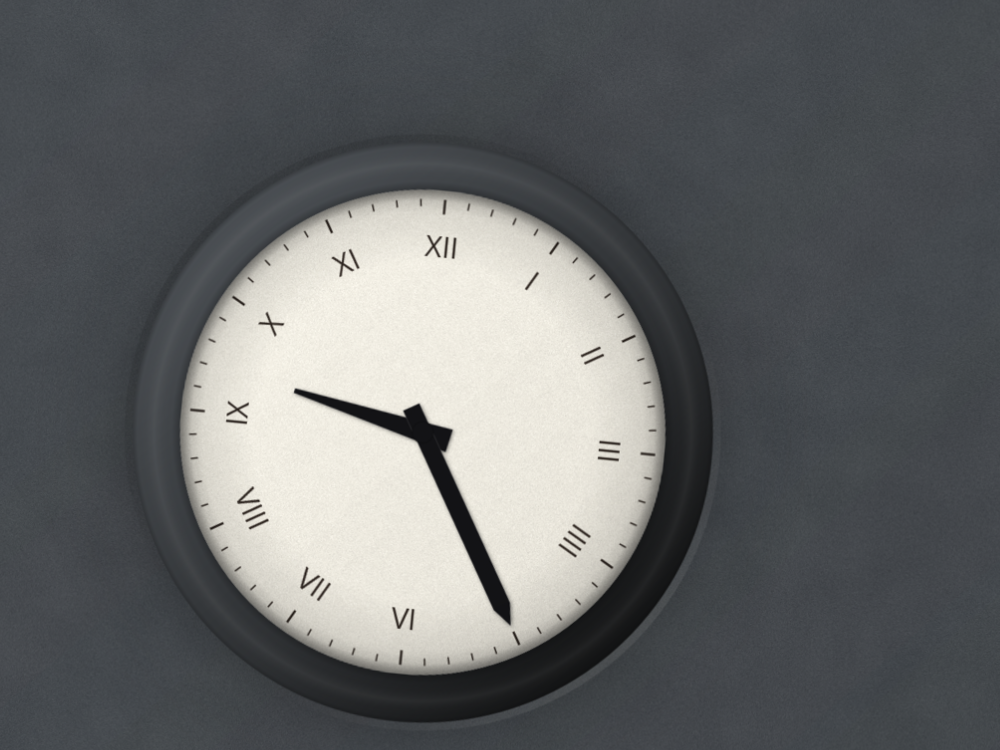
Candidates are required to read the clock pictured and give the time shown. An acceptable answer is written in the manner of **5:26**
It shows **9:25**
